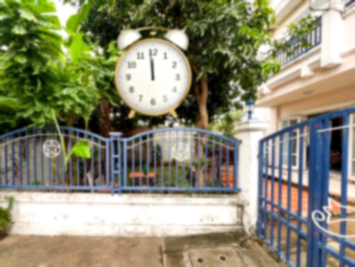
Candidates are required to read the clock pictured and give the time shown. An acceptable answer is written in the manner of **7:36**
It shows **11:59**
